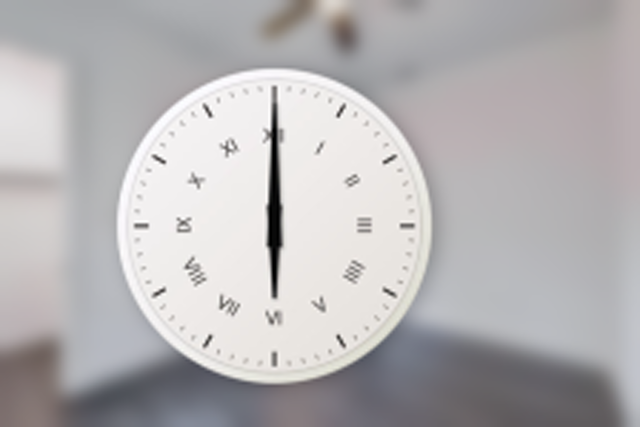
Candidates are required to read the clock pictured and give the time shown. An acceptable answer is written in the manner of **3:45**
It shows **6:00**
